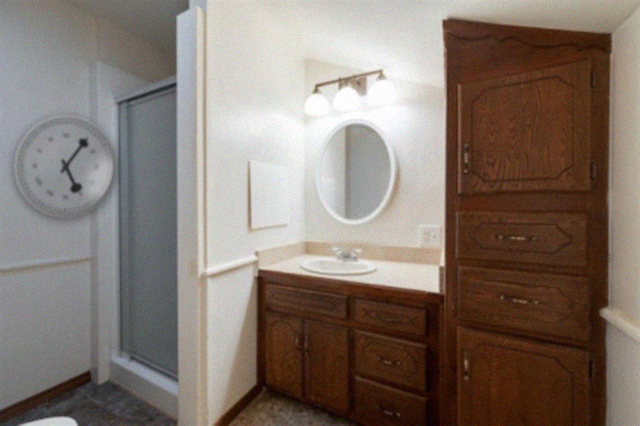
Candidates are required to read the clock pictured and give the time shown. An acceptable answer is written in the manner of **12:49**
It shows **5:06**
